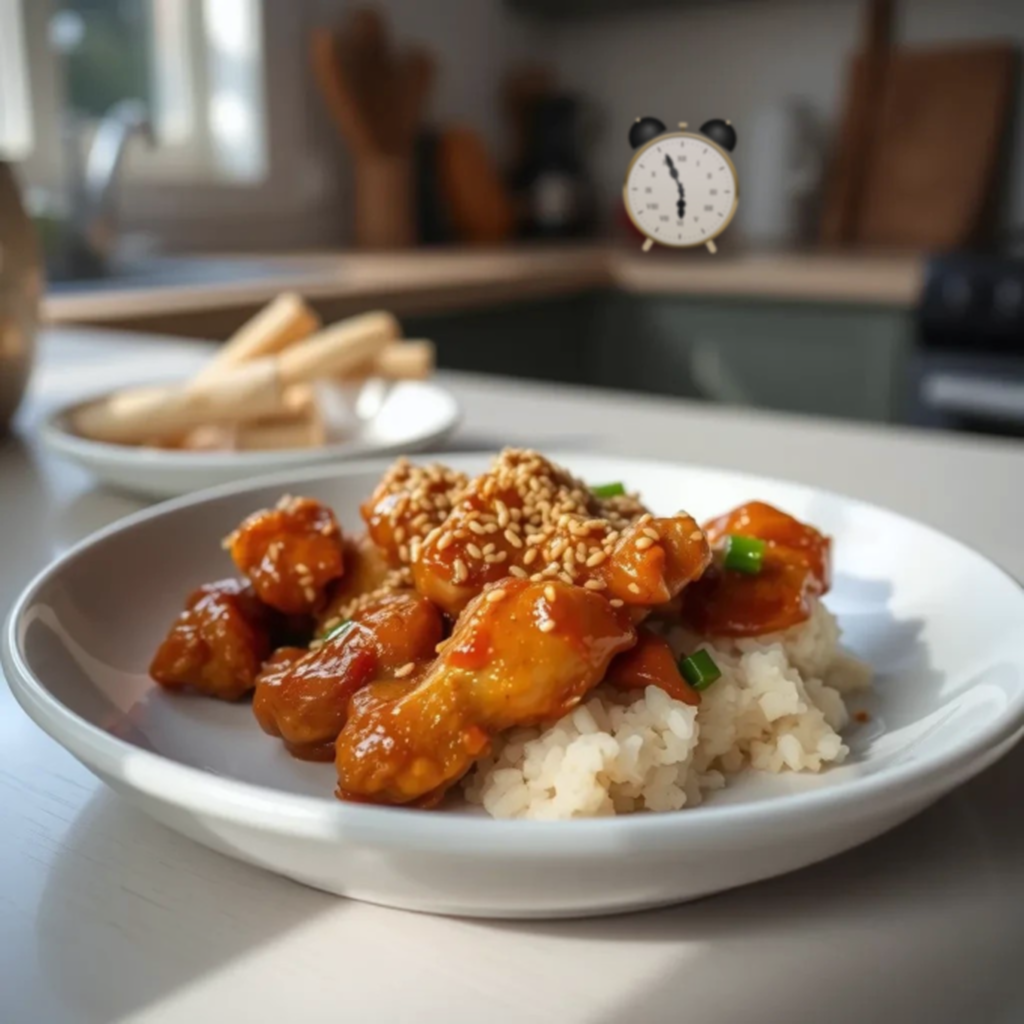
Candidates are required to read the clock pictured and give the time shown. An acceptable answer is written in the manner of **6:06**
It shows **5:56**
